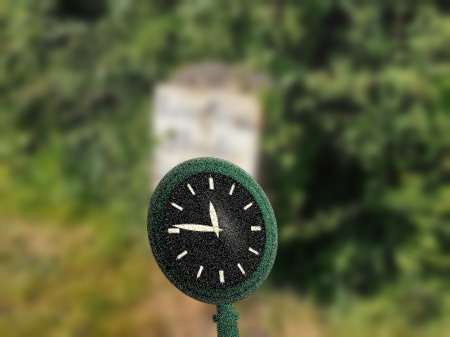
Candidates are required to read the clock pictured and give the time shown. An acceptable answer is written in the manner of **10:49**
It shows **11:46**
